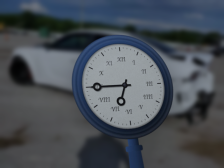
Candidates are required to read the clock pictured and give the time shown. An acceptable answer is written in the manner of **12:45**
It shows **6:45**
